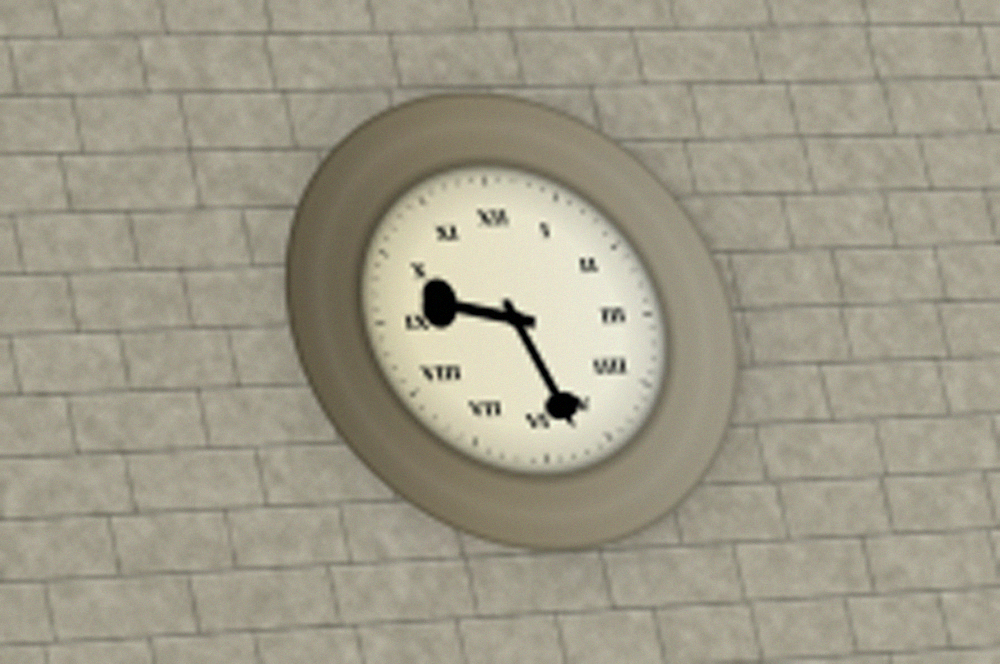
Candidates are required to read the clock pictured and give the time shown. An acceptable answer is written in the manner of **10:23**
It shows **9:27**
